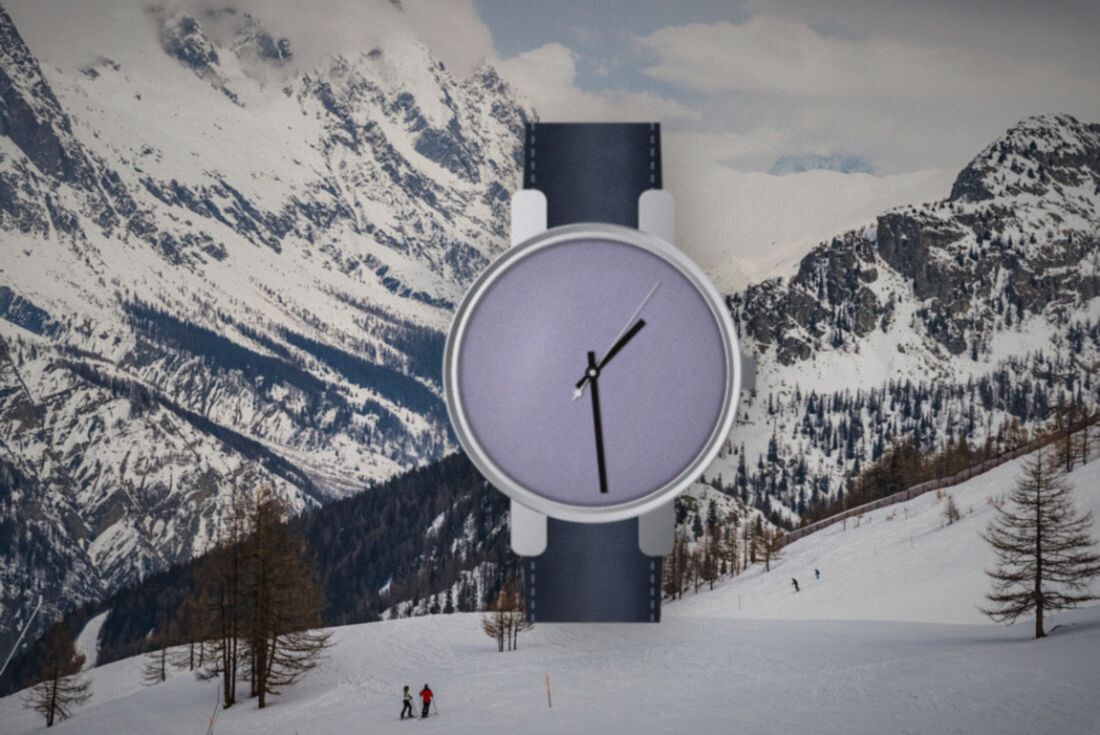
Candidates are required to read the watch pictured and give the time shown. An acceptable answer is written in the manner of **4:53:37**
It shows **1:29:06**
